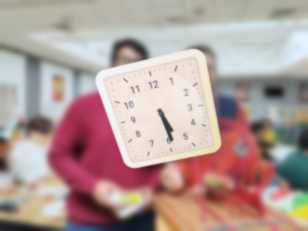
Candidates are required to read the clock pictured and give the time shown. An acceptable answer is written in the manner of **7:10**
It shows **5:29**
